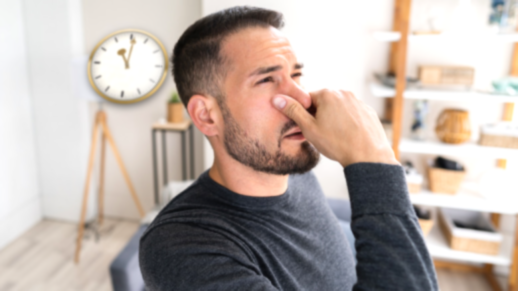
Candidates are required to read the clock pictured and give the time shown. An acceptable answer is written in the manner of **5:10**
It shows **11:01**
